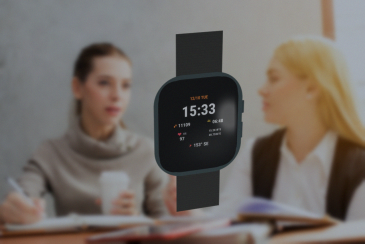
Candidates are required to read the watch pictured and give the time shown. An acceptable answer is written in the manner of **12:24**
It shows **15:33**
